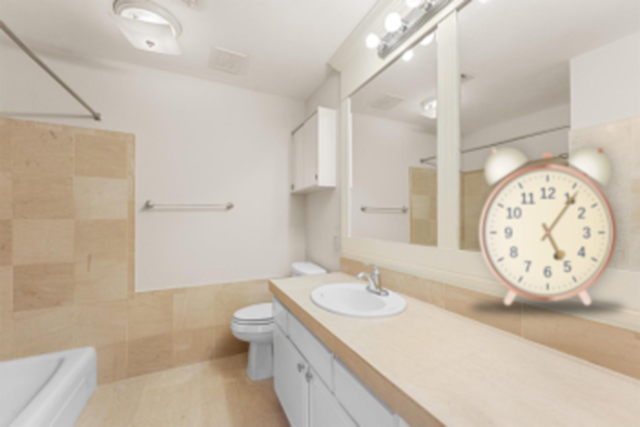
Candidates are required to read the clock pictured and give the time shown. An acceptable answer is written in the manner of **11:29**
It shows **5:06**
